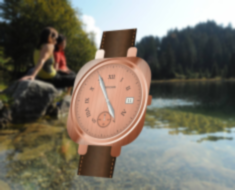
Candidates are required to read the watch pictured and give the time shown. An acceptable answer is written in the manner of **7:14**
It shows **4:55**
